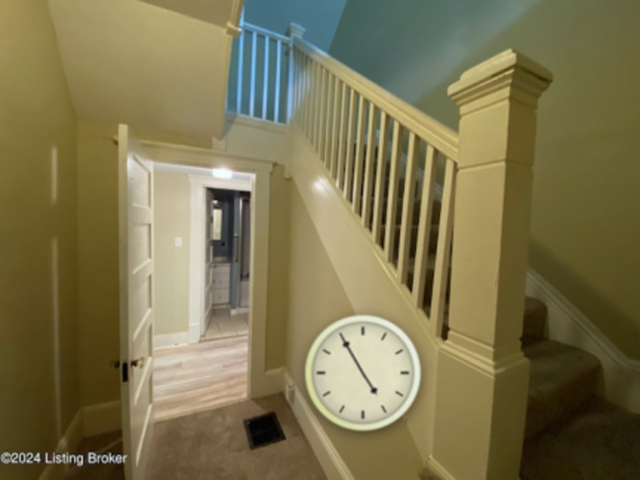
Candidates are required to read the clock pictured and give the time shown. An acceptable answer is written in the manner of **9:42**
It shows **4:55**
